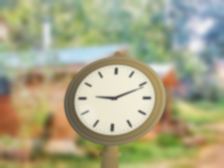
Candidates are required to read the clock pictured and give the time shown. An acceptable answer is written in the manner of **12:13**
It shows **9:11**
